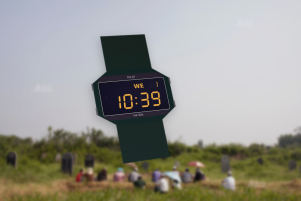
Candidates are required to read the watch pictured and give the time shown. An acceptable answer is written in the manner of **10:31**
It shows **10:39**
